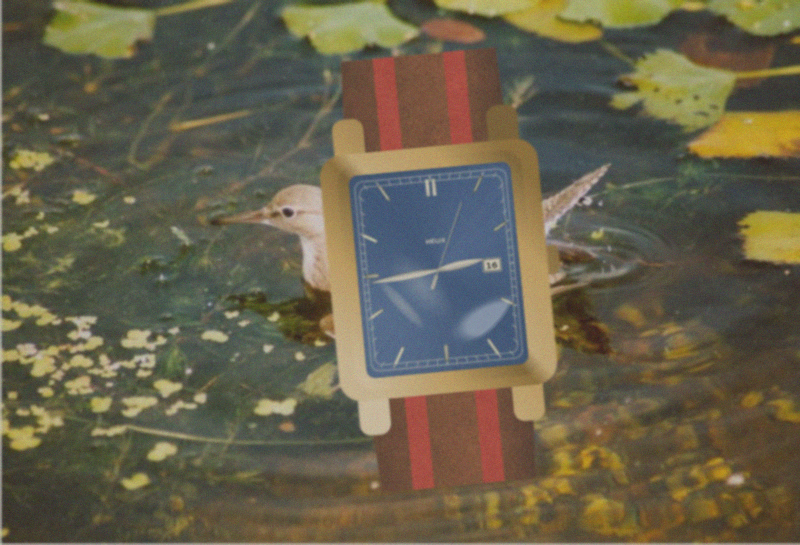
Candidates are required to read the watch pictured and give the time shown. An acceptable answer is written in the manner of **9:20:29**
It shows **2:44:04**
